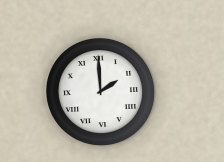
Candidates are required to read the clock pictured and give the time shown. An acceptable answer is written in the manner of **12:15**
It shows **2:00**
